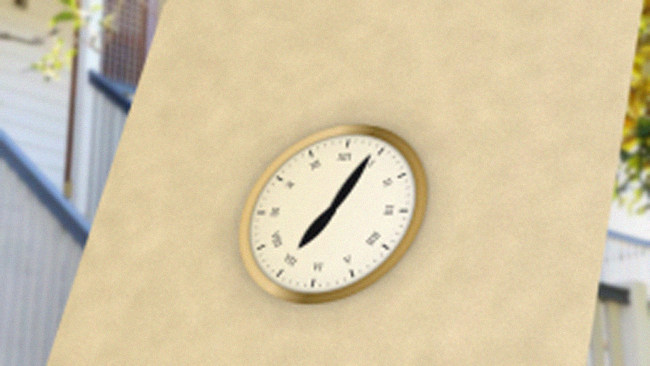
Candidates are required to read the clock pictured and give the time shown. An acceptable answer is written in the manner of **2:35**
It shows **7:04**
